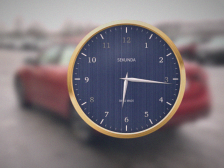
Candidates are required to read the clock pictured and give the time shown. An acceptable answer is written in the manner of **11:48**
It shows **6:16**
